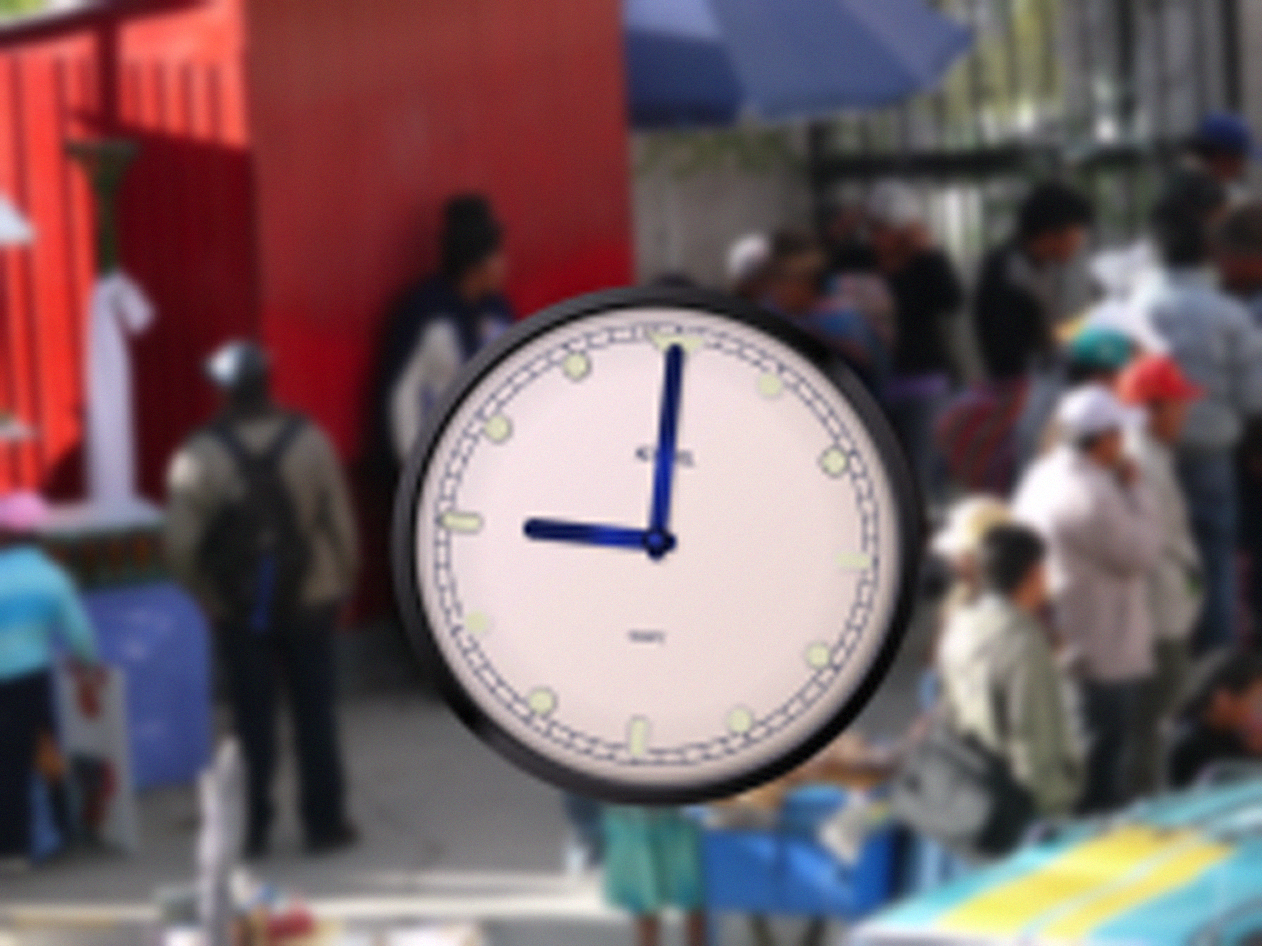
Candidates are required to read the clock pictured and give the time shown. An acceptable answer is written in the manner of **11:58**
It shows **9:00**
